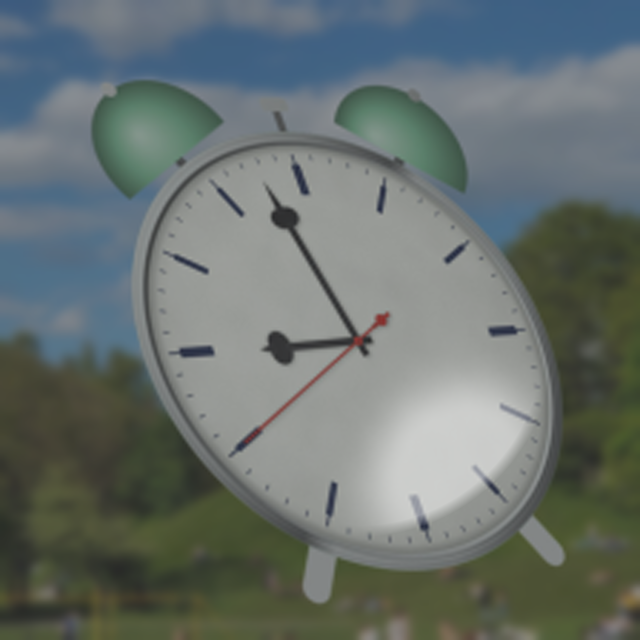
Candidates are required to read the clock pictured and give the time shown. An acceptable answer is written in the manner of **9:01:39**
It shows **8:57:40**
